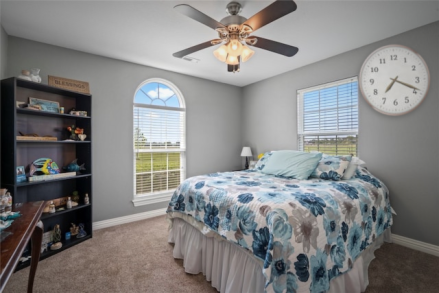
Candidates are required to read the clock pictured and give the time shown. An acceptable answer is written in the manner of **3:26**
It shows **7:19**
